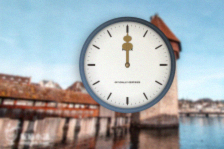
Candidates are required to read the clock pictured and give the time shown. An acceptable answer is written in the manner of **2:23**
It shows **12:00**
